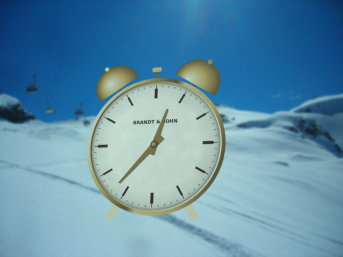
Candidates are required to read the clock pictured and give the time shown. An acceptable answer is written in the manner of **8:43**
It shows **12:37**
